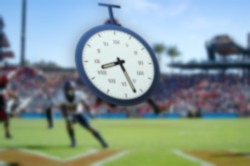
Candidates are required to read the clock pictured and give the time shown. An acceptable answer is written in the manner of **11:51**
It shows **8:27**
